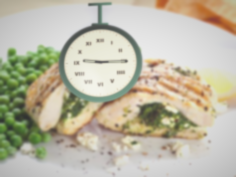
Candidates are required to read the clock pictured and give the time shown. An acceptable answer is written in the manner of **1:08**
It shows **9:15**
